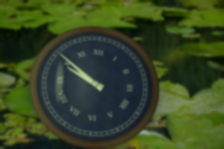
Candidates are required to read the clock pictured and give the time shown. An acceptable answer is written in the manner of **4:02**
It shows **9:51**
